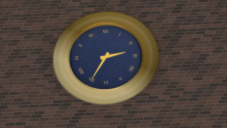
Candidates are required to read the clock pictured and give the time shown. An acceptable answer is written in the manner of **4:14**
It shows **2:35**
